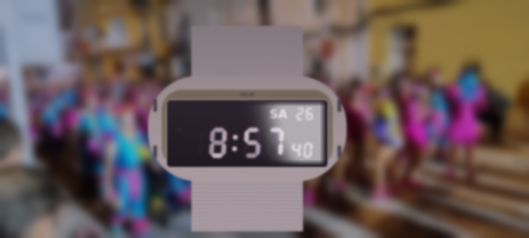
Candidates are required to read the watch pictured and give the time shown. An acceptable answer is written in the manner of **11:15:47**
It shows **8:57:40**
